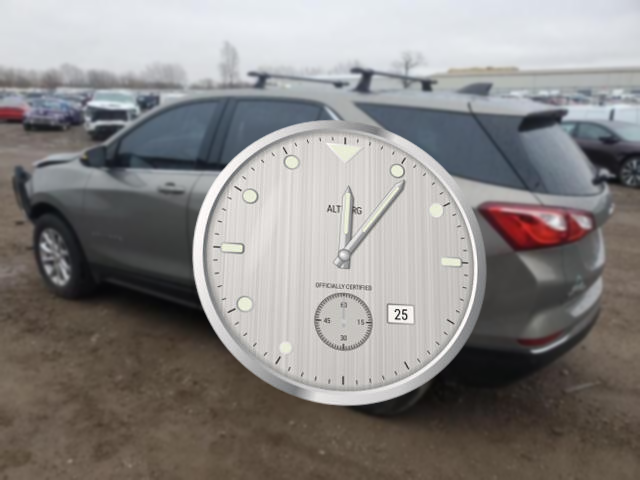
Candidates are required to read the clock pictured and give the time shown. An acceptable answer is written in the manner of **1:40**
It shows **12:06**
